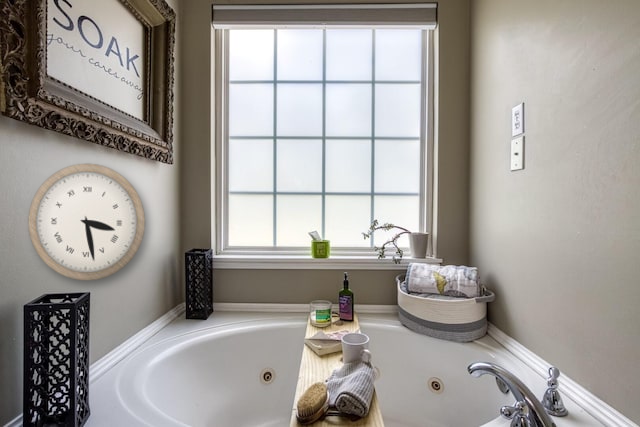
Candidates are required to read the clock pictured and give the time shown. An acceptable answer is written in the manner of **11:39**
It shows **3:28**
